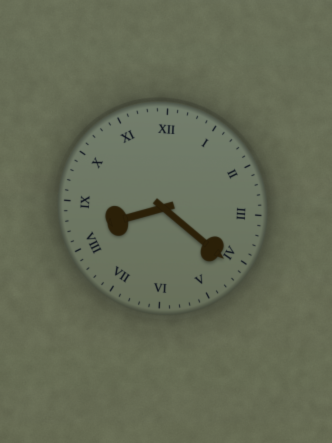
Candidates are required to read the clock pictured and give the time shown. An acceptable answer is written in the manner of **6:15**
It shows **8:21**
